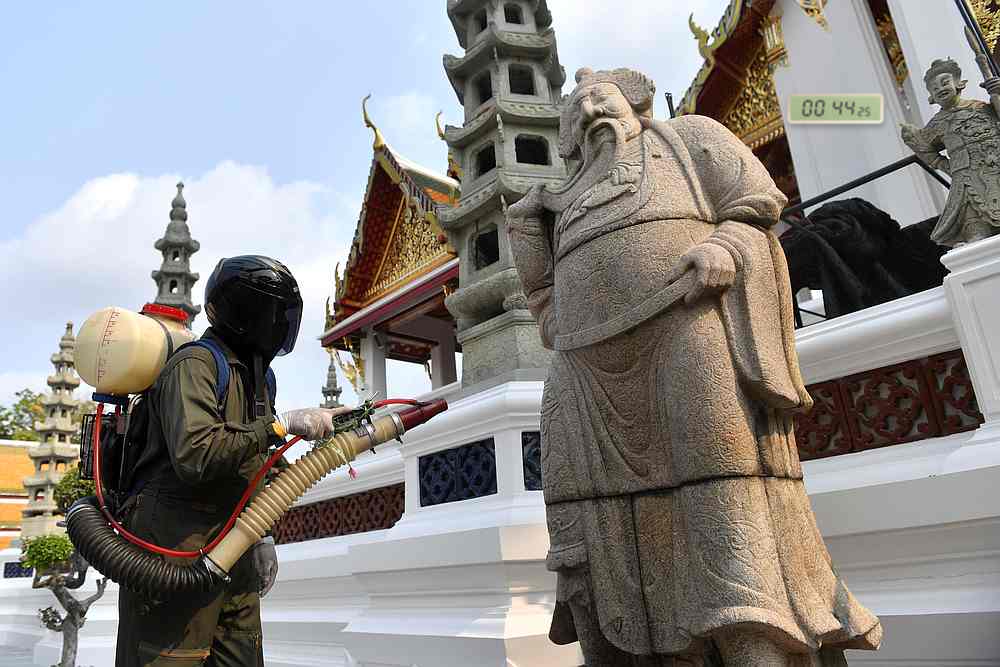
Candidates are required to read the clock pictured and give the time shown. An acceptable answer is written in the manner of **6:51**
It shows **0:44**
